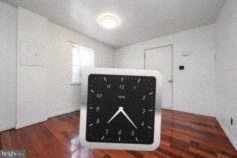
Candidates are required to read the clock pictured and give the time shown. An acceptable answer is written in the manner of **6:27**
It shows **7:23**
